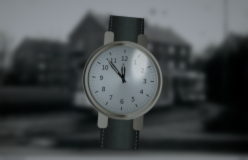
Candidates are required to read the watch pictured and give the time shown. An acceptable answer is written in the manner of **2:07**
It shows **11:53**
